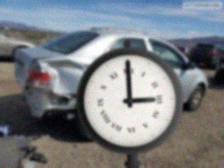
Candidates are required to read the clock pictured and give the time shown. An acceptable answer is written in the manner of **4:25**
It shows **3:00**
